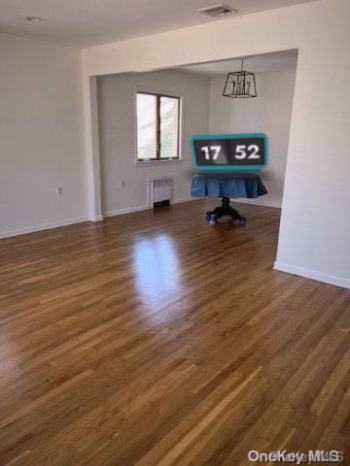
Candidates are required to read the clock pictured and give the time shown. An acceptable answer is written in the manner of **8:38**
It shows **17:52**
